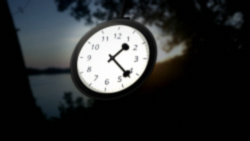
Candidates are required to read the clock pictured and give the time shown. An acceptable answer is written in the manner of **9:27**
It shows **1:22**
